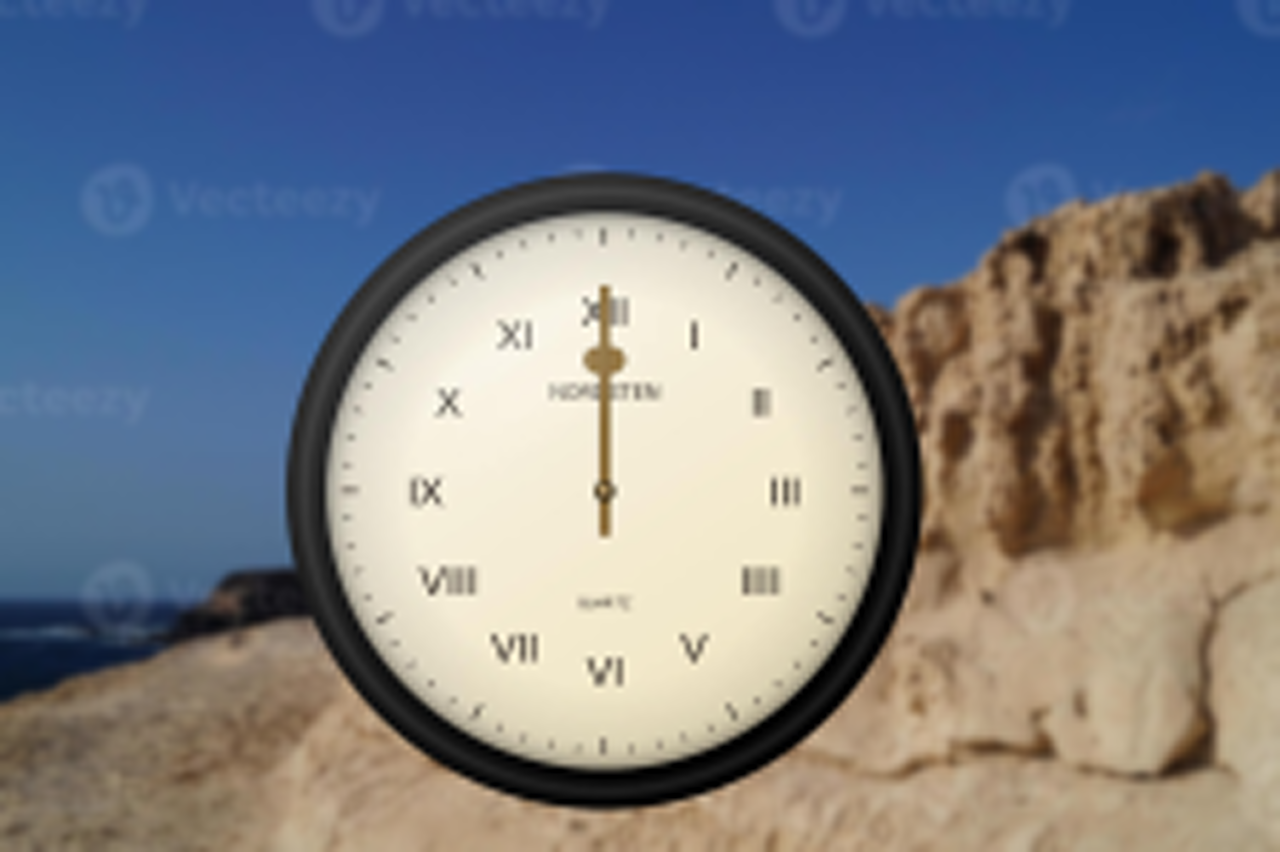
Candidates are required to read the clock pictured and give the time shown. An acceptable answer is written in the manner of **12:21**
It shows **12:00**
